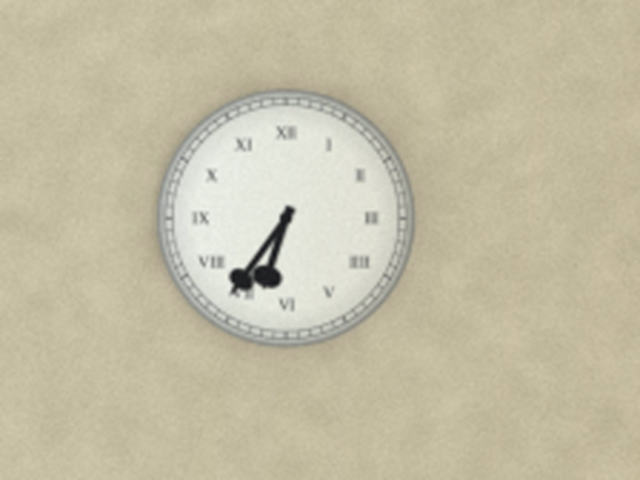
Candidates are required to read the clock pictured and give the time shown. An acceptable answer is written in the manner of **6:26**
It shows **6:36**
